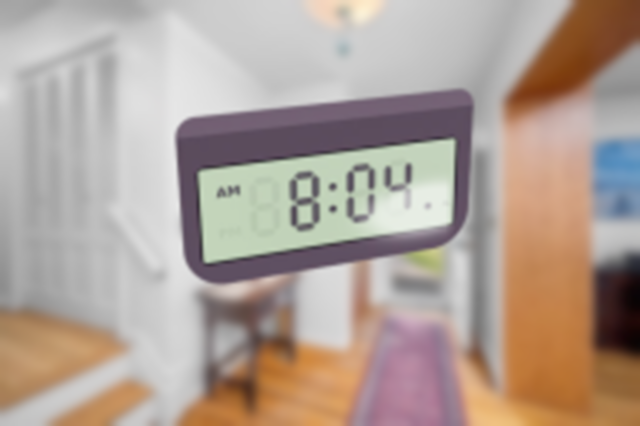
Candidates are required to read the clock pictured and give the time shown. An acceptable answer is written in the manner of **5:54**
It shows **8:04**
